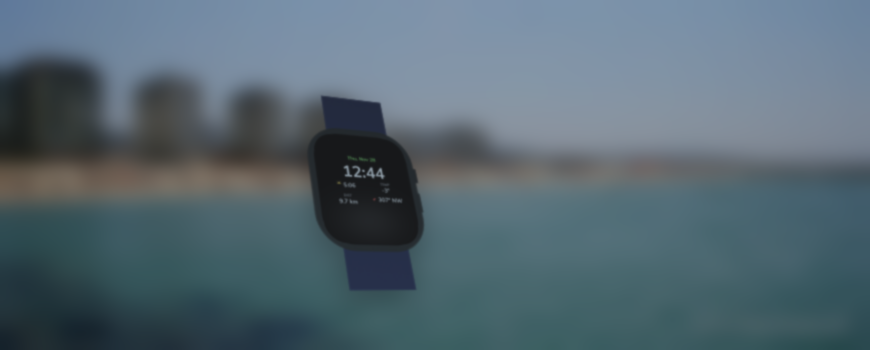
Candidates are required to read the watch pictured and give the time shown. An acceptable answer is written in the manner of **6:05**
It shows **12:44**
